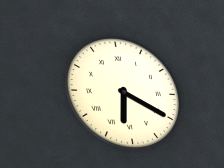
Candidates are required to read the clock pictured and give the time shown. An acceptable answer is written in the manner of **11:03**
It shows **6:20**
